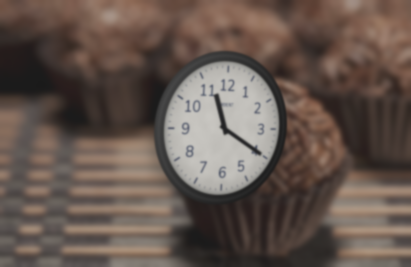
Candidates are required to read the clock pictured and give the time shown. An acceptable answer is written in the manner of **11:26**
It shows **11:20**
